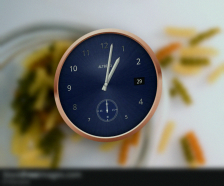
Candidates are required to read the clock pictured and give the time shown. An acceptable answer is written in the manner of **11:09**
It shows **1:02**
